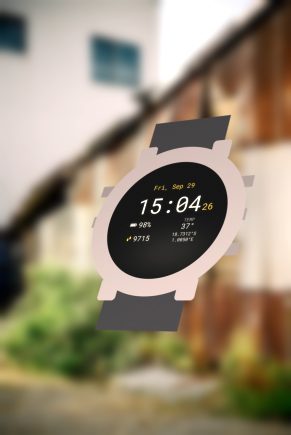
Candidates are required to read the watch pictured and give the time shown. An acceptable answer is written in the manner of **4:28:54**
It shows **15:04:26**
